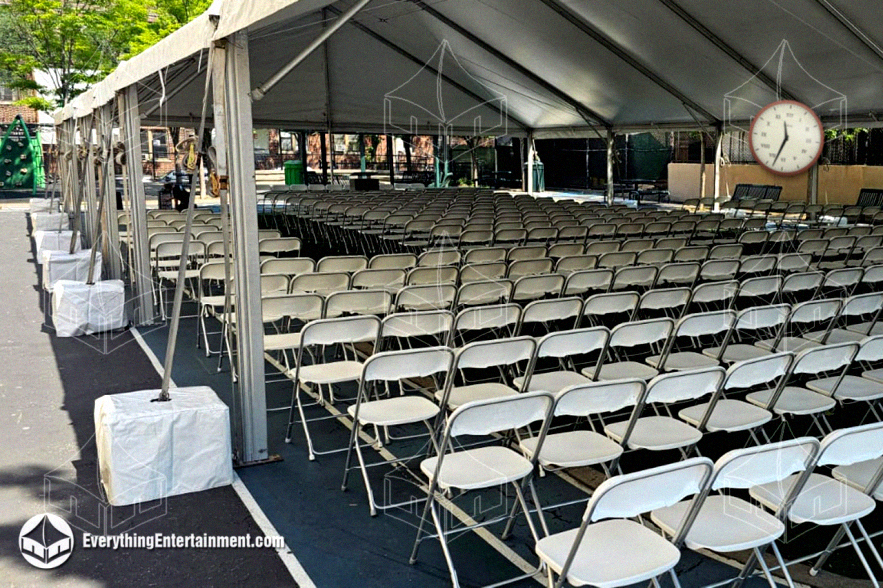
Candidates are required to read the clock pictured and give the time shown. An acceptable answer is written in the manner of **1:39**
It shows **11:33**
